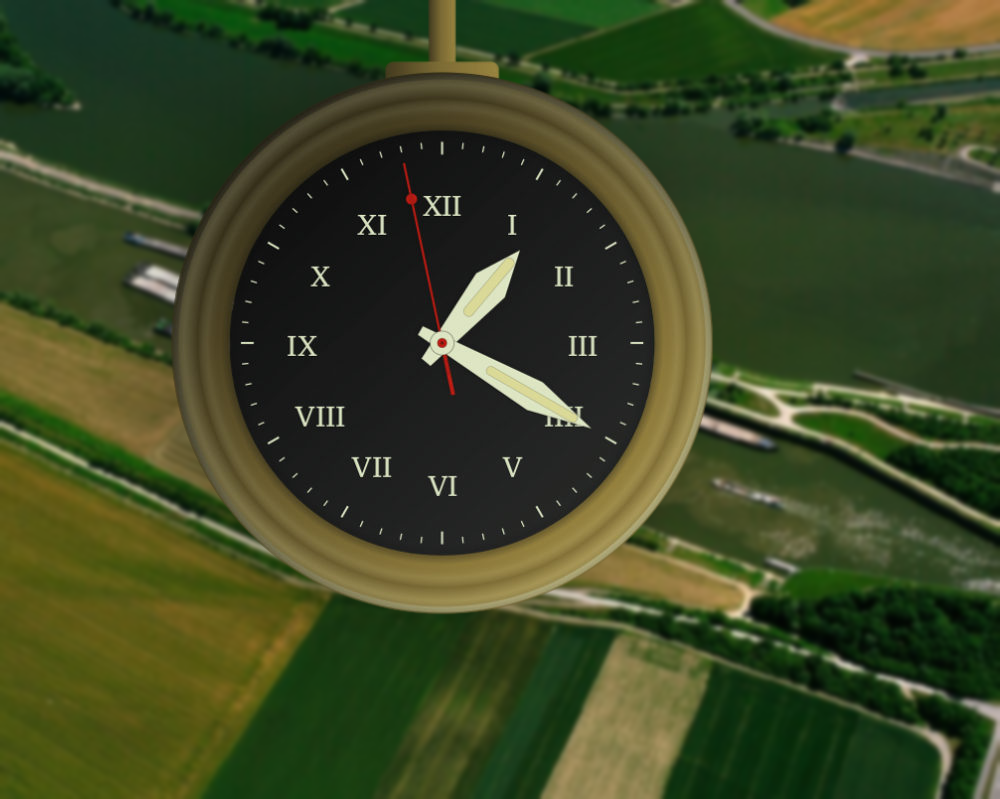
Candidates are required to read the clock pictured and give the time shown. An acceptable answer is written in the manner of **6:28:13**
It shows **1:19:58**
